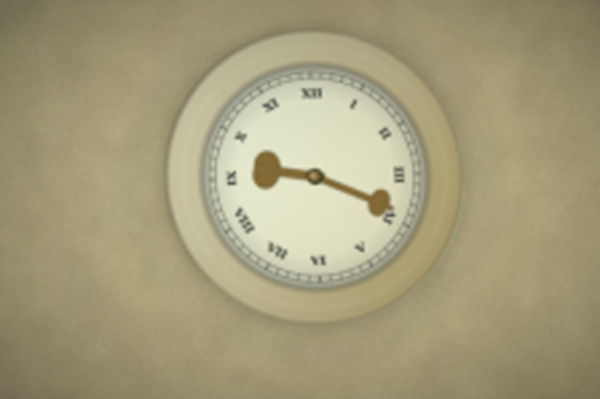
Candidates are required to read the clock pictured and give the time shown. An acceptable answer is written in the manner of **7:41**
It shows **9:19**
